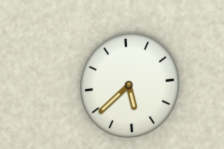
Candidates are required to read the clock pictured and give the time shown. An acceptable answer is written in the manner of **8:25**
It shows **5:39**
